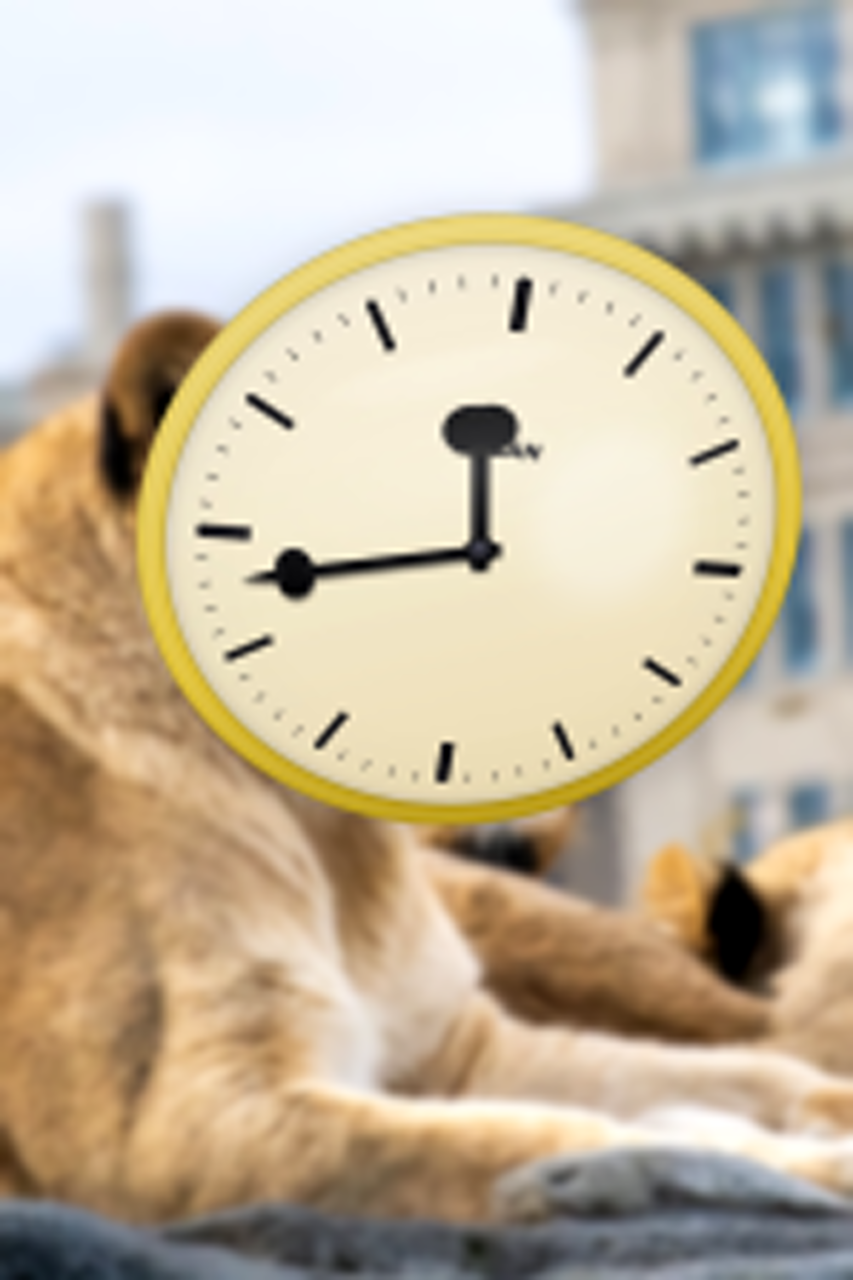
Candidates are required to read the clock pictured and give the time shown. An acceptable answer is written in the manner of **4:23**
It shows **11:43**
